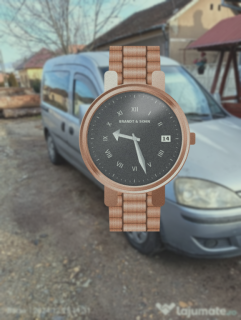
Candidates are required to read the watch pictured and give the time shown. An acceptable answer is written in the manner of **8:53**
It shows **9:27**
